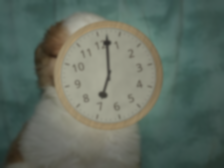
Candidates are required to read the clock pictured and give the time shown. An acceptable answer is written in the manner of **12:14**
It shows **7:02**
